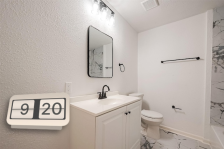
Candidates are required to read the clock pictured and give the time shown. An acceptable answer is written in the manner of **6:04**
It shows **9:20**
